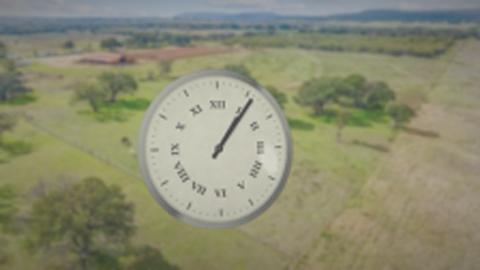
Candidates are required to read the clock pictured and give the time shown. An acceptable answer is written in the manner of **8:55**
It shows **1:06**
